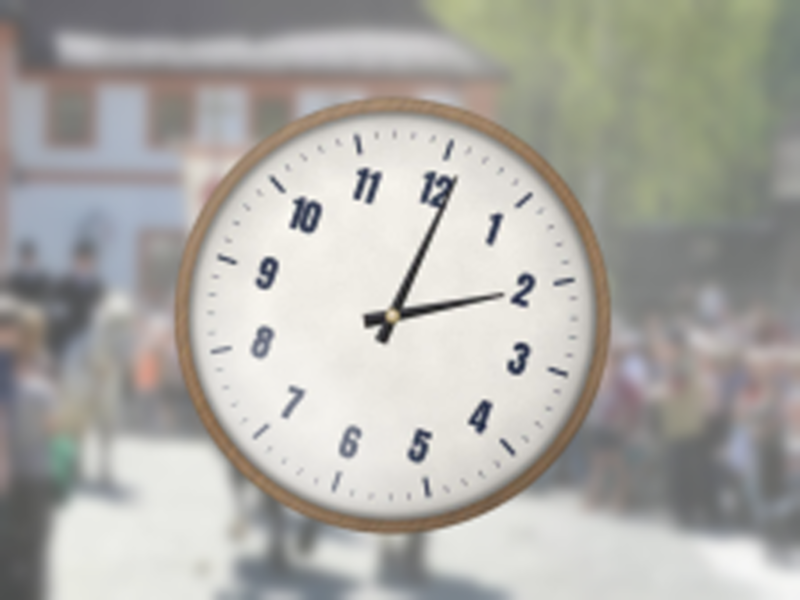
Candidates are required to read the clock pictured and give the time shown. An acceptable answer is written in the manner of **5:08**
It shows **2:01**
